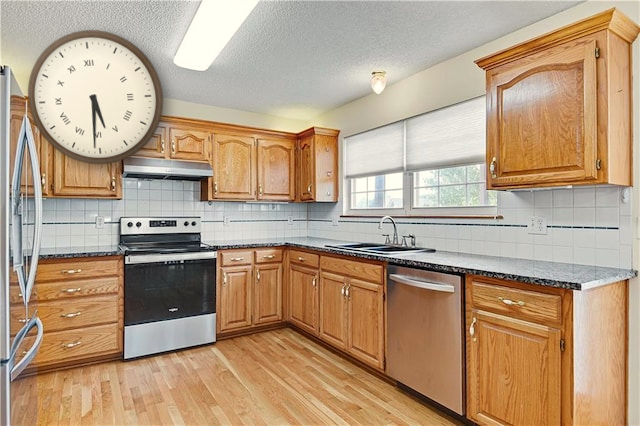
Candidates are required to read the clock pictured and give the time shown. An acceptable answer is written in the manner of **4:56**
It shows **5:31**
